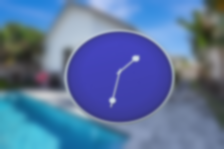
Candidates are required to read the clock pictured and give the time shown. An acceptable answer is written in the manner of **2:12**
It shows **1:32**
